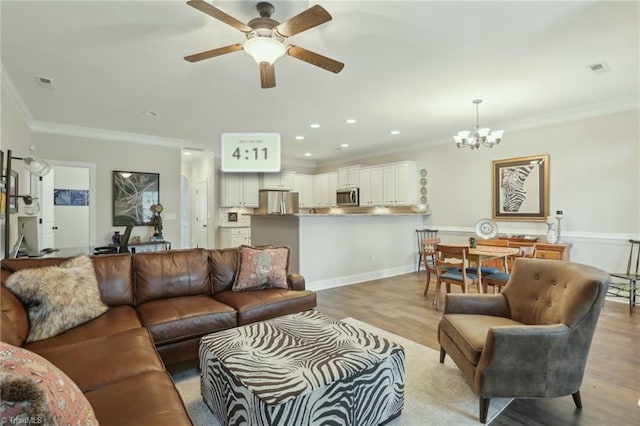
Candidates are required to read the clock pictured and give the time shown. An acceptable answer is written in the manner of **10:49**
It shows **4:11**
